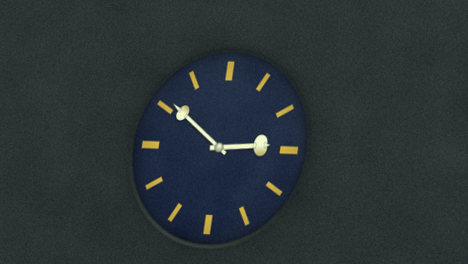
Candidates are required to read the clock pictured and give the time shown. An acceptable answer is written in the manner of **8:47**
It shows **2:51**
